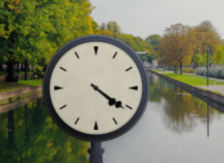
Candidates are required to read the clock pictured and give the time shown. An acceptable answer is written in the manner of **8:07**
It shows **4:21**
